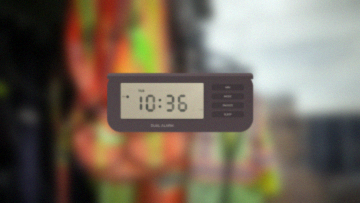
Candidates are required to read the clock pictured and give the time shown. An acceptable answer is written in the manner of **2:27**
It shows **10:36**
